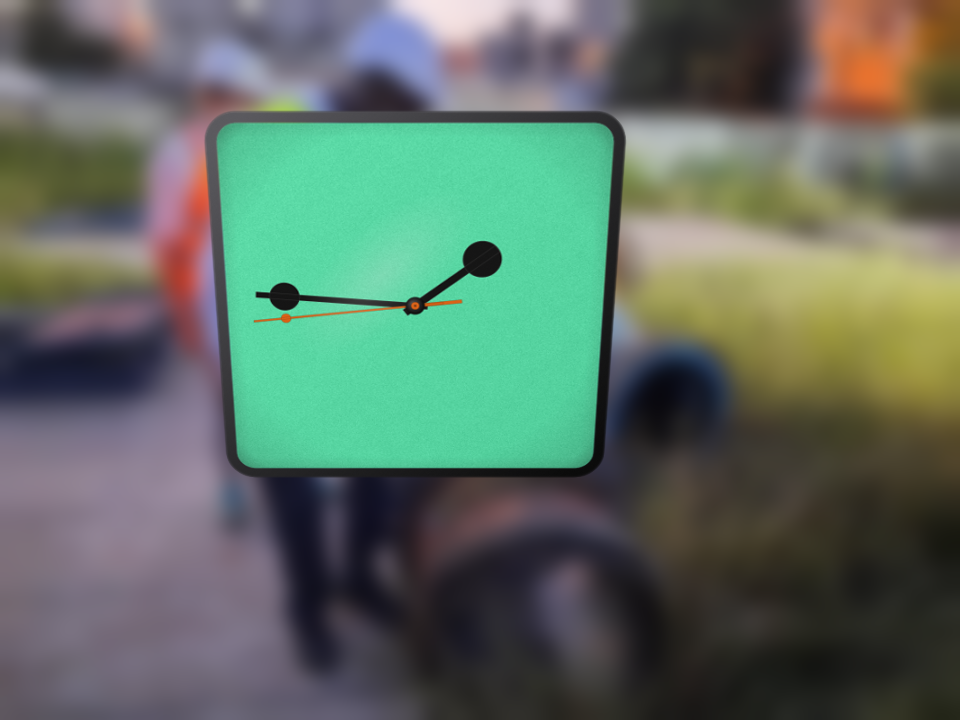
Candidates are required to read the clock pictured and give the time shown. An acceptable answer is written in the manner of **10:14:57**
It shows **1:45:44**
